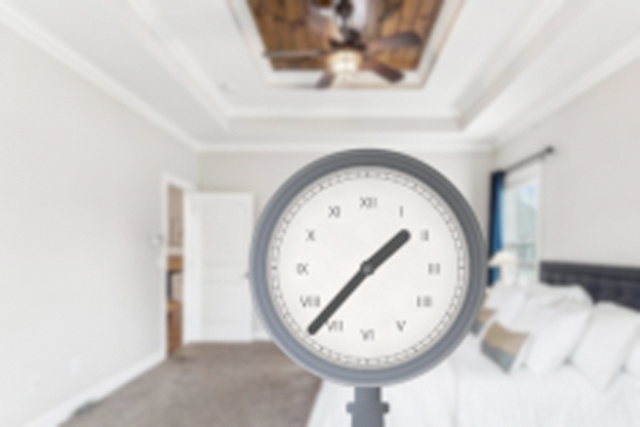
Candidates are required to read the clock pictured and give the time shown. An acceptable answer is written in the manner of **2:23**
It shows **1:37**
